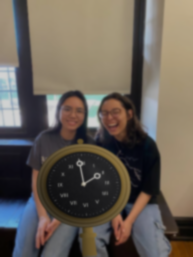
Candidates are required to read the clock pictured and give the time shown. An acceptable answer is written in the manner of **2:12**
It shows **1:59**
